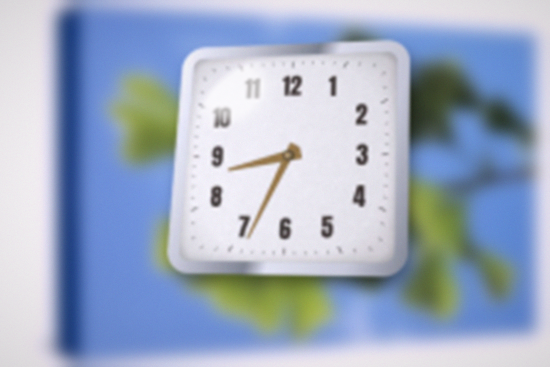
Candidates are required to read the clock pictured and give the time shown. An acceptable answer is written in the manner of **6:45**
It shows **8:34**
